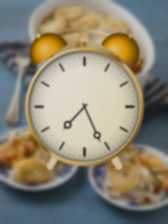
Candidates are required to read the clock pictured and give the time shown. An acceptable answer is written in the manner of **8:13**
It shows **7:26**
